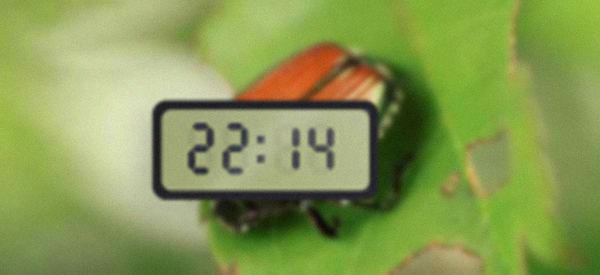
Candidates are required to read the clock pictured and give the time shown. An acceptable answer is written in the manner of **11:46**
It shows **22:14**
